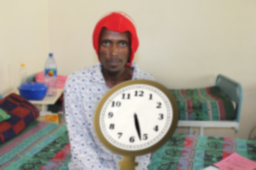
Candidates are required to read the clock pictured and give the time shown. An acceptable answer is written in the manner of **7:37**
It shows **5:27**
